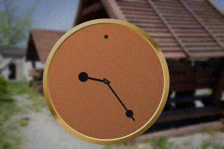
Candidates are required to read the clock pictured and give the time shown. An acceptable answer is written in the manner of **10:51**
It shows **9:24**
